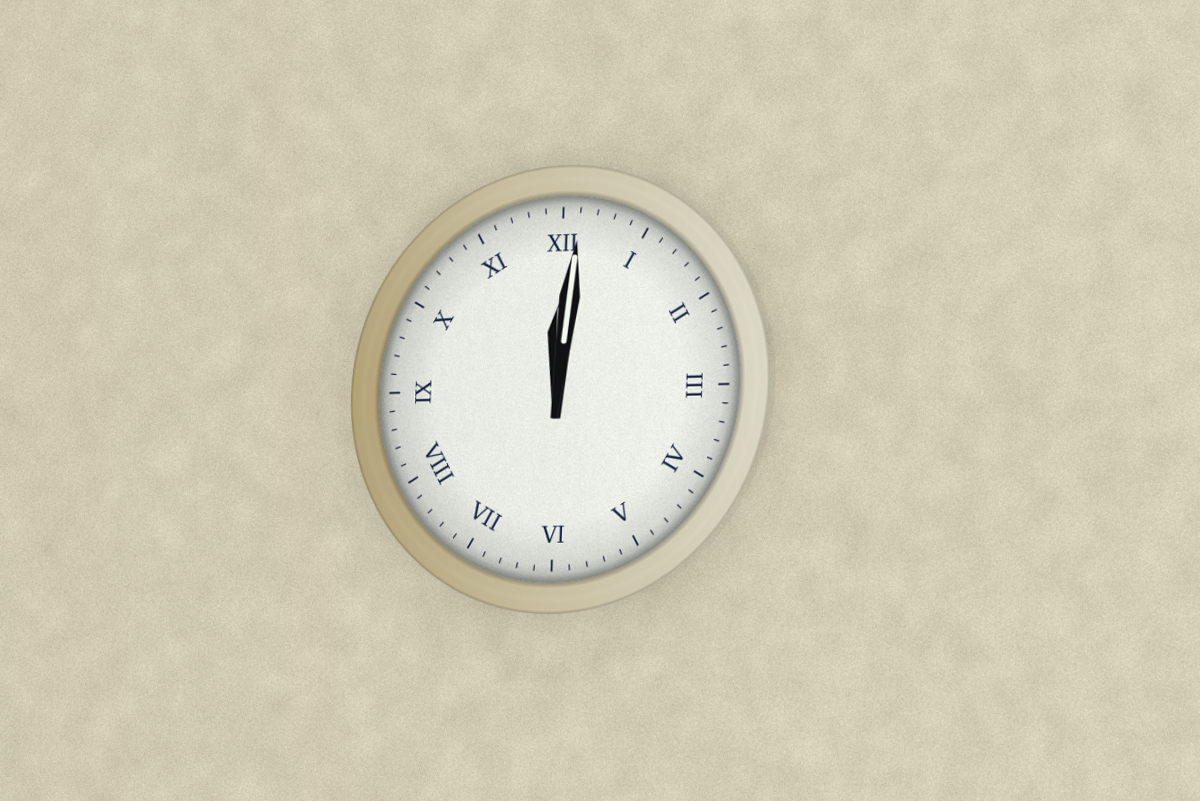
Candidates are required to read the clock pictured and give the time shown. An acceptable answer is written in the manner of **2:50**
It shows **12:01**
